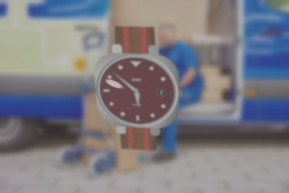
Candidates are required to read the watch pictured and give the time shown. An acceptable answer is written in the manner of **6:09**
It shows **5:52**
